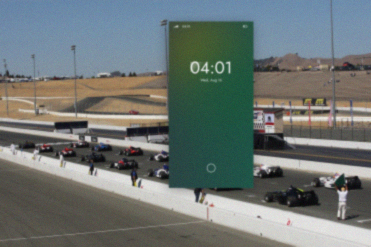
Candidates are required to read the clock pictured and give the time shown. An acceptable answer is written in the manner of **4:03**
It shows **4:01**
